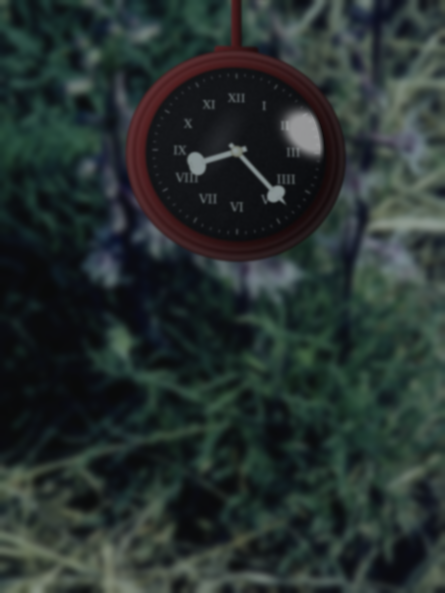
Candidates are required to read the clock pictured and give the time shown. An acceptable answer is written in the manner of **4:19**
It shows **8:23**
